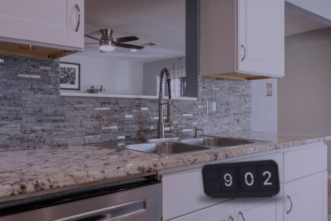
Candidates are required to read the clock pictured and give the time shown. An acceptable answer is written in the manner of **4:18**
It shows **9:02**
